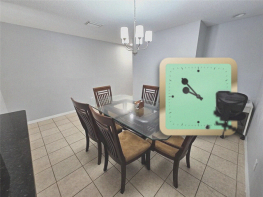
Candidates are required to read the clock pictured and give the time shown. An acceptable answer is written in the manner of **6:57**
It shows **9:53**
